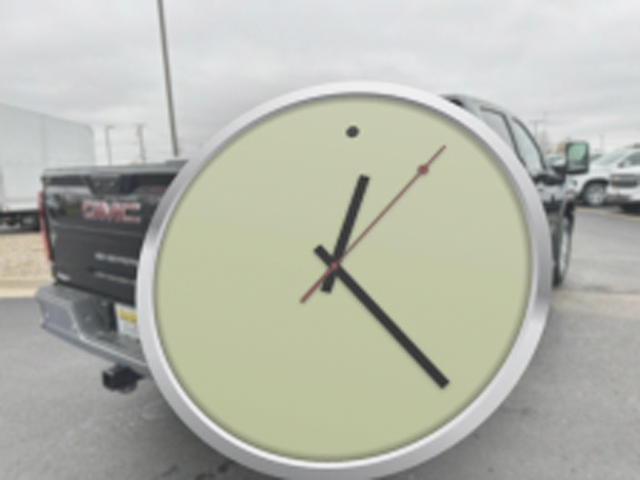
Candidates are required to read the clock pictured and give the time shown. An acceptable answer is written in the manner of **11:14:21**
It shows **12:22:06**
